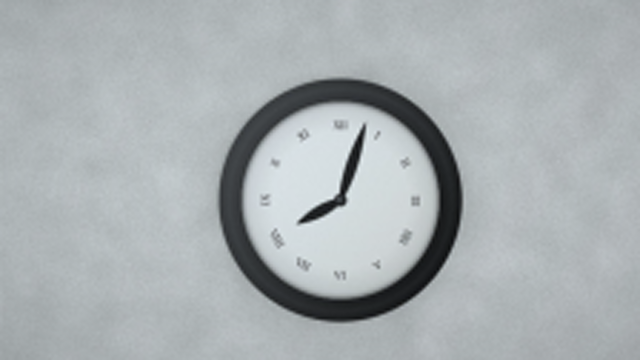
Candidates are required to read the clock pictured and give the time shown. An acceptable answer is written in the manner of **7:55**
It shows **8:03**
